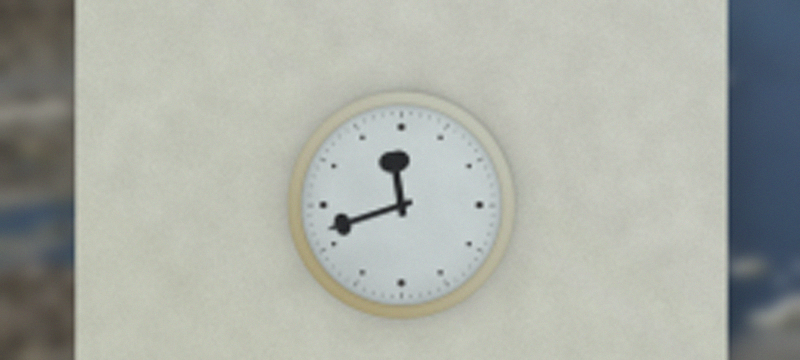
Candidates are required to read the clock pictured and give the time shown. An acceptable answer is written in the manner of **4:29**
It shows **11:42**
